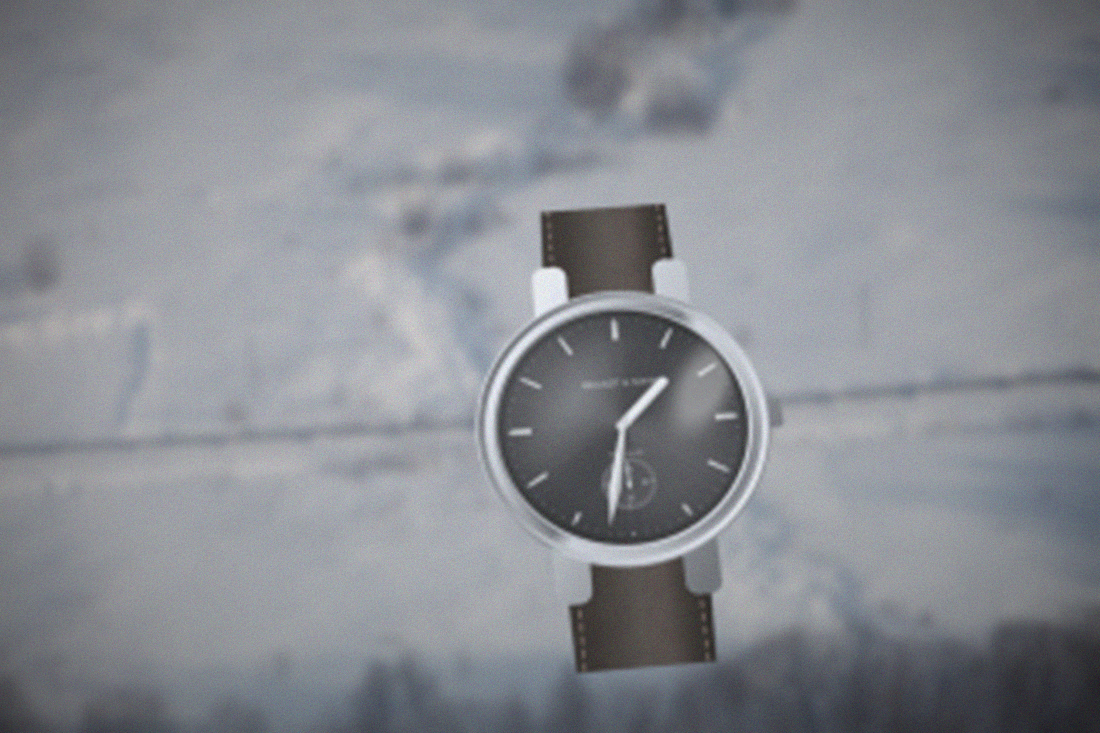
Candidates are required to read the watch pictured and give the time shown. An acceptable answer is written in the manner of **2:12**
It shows **1:32**
